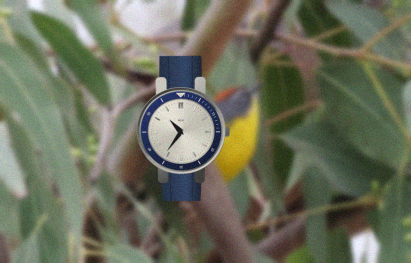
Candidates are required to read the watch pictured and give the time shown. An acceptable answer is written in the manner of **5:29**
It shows **10:36**
